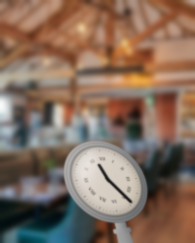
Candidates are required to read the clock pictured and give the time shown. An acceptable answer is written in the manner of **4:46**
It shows **11:24**
